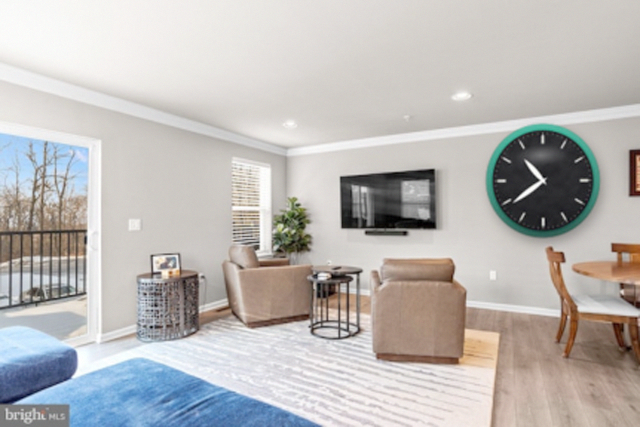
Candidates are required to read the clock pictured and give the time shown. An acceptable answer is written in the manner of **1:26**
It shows **10:39**
